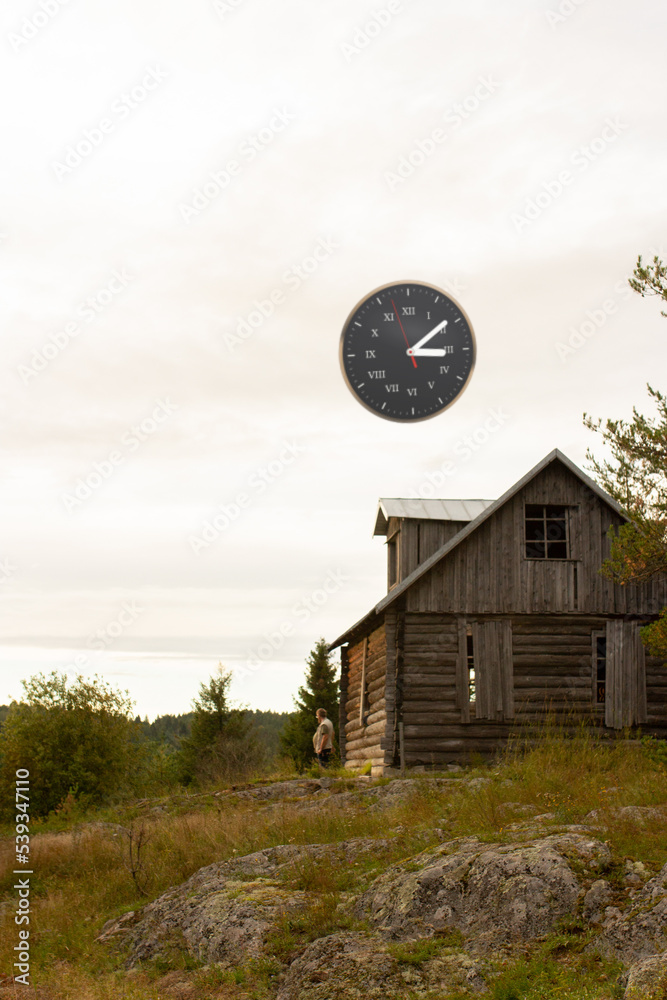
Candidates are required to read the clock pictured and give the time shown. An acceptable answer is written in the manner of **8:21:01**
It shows **3:08:57**
